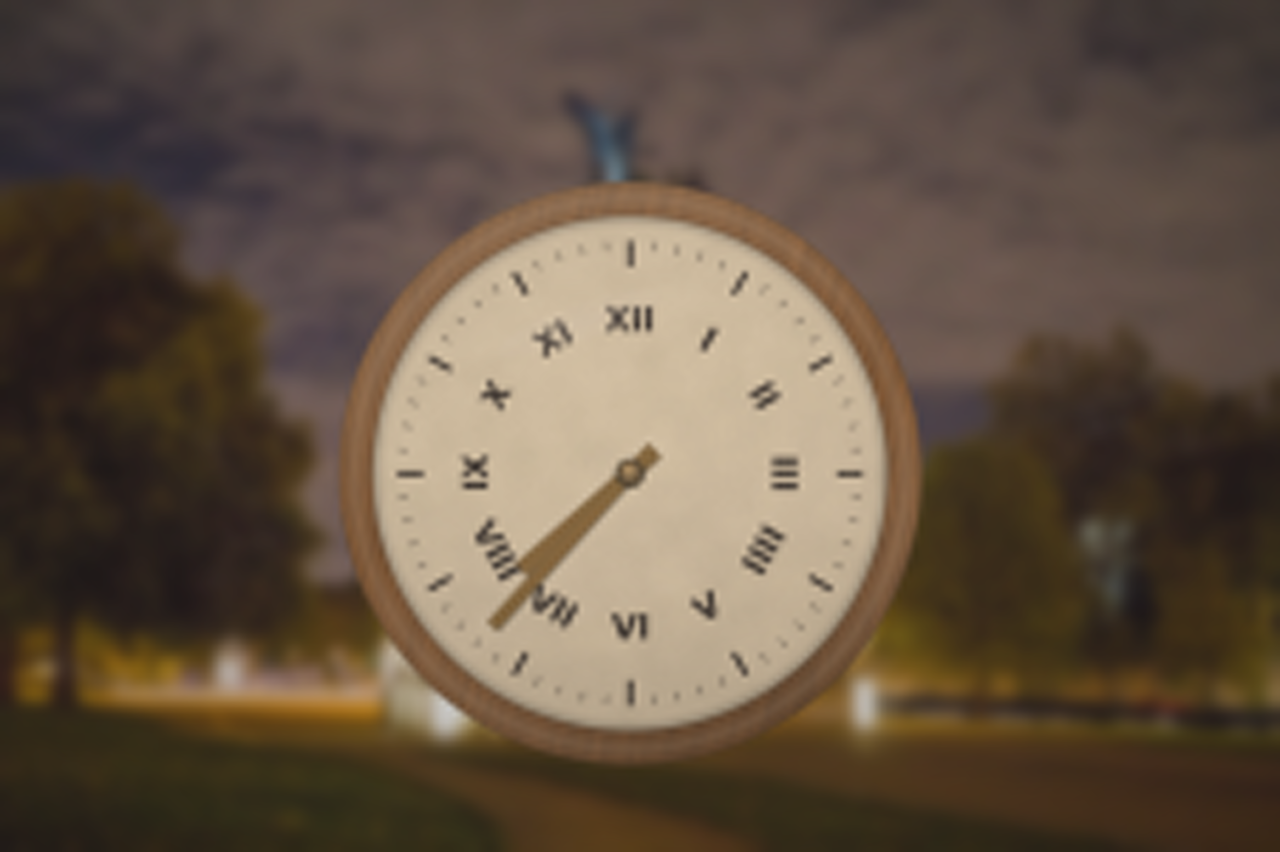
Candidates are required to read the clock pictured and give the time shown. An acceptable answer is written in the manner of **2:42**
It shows **7:37**
